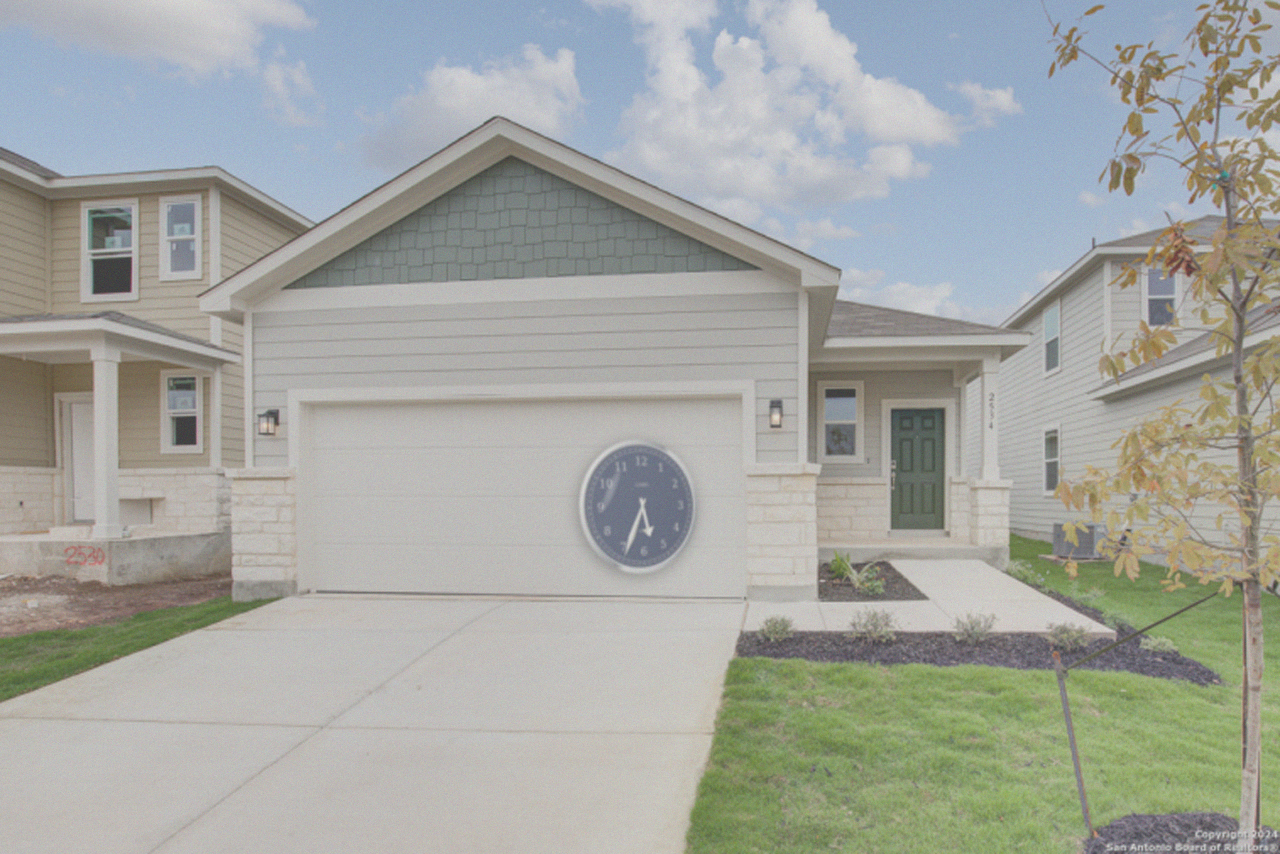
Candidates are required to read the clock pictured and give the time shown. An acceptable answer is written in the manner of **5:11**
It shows **5:34**
